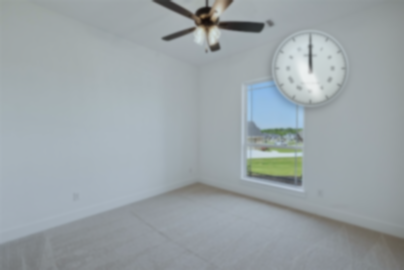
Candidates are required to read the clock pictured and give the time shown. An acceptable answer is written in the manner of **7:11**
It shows **12:00**
